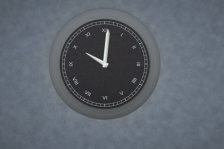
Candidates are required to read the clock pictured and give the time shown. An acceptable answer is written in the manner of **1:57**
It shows **10:01**
